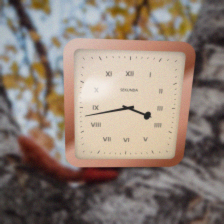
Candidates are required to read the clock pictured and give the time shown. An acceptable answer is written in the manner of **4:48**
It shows **3:43**
